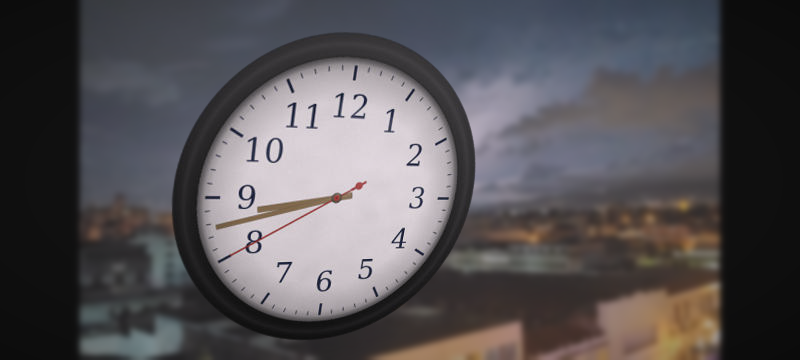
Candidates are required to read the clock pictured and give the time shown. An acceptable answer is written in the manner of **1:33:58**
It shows **8:42:40**
